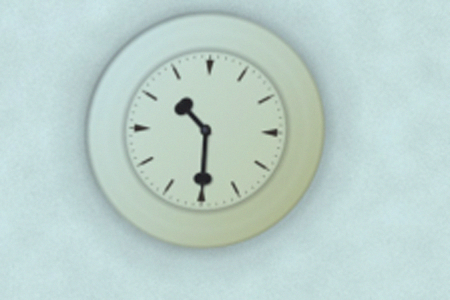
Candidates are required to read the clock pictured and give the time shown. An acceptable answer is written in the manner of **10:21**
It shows **10:30**
